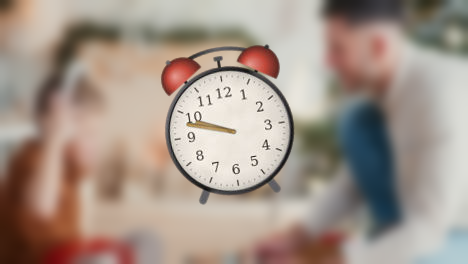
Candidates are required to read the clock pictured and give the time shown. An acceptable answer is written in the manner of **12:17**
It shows **9:48**
